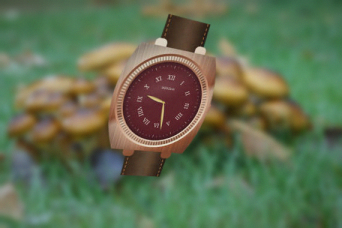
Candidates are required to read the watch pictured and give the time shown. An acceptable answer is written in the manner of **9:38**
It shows **9:28**
